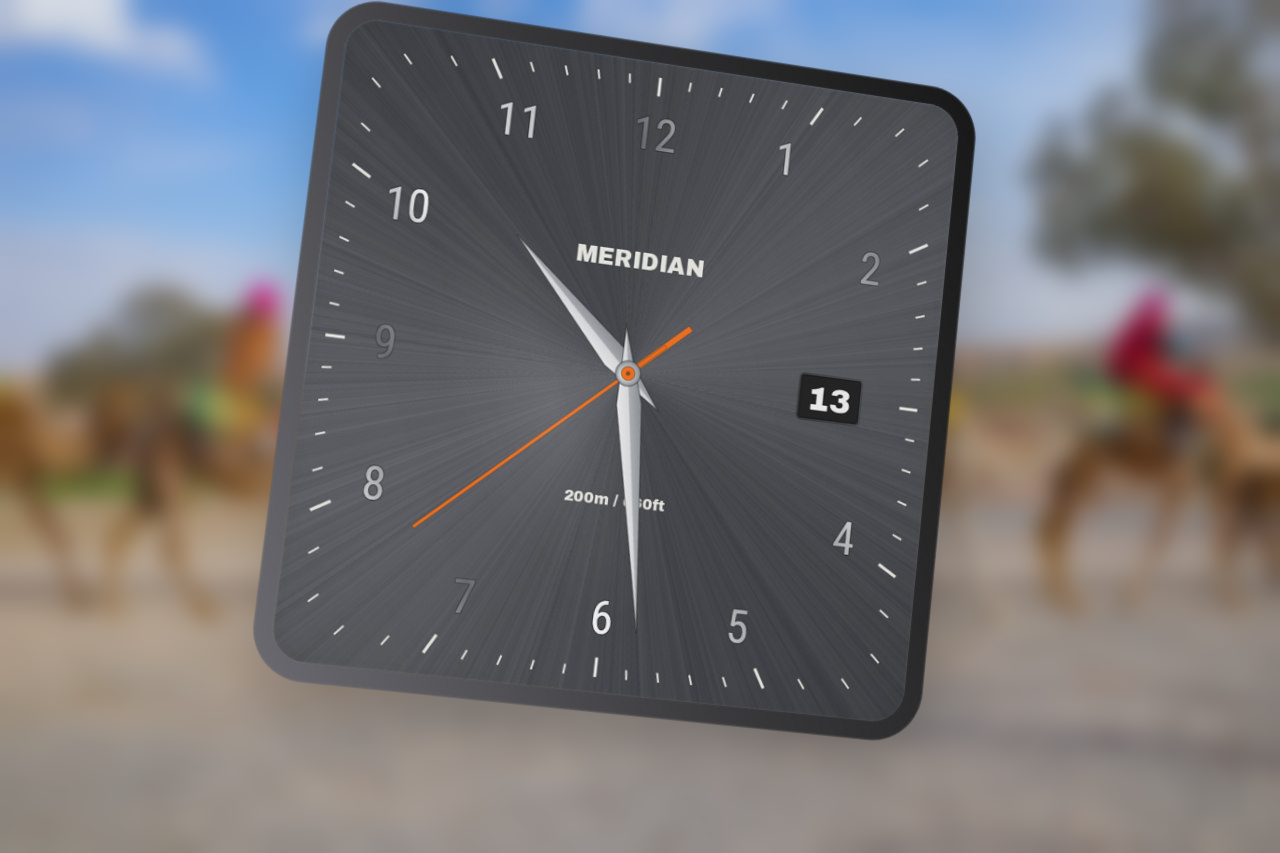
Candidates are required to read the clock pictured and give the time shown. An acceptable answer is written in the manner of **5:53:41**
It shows **10:28:38**
